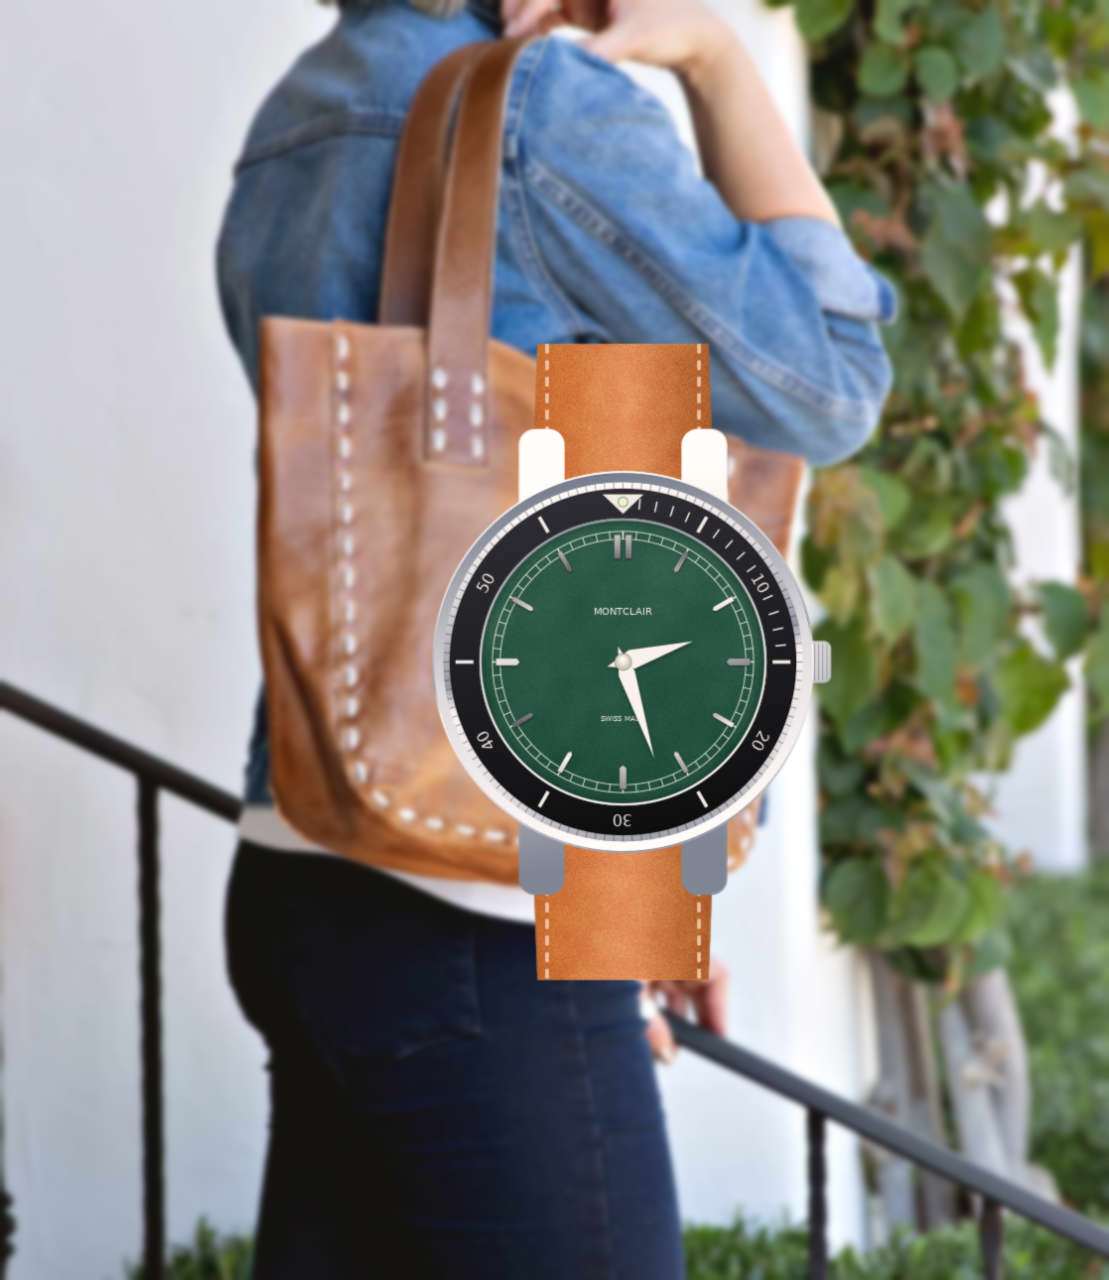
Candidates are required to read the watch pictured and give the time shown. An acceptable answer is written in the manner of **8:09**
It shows **2:27**
